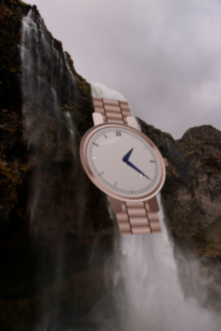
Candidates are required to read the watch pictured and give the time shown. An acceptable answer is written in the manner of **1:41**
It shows **1:22**
